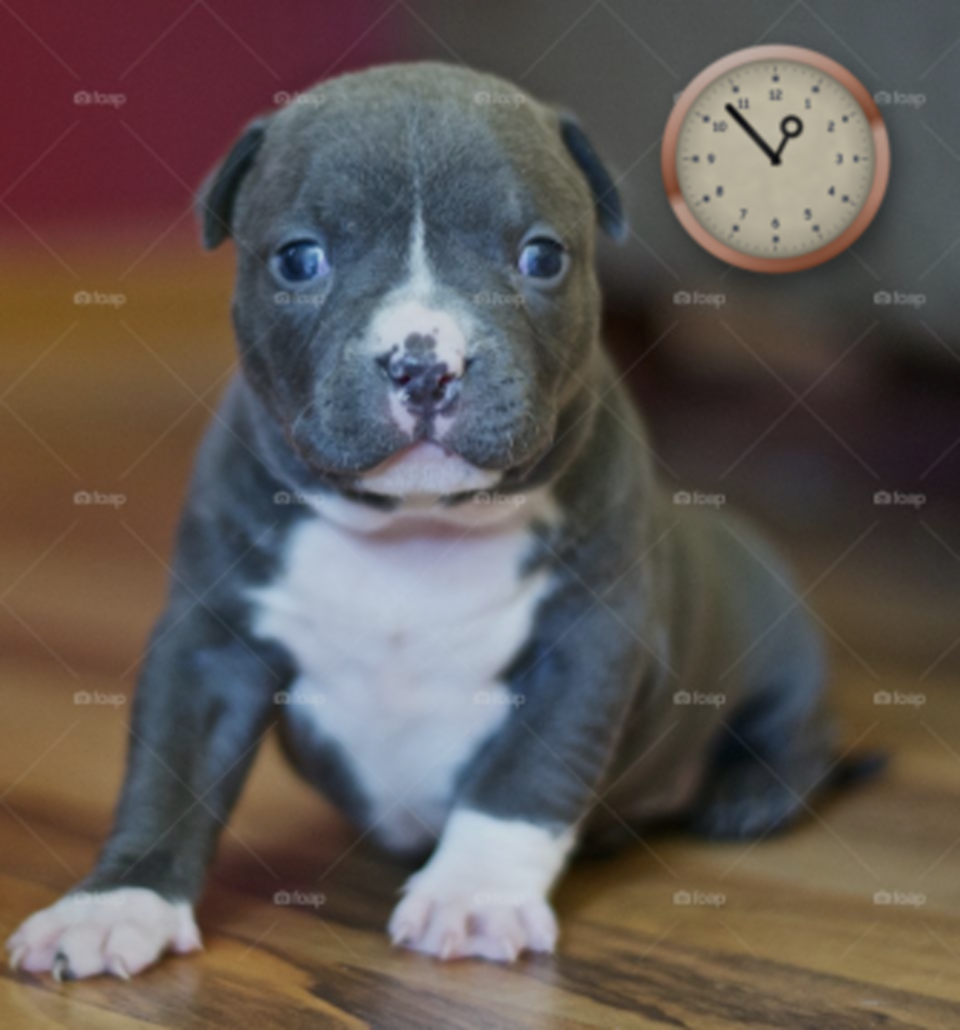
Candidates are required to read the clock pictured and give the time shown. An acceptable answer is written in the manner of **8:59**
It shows **12:53**
